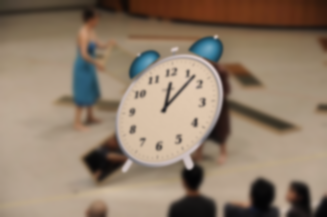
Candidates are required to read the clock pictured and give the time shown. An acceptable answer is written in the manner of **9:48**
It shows **12:07**
